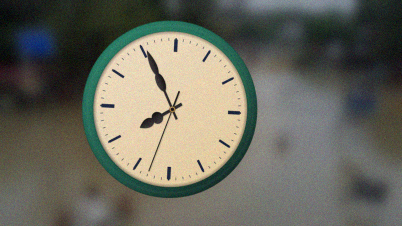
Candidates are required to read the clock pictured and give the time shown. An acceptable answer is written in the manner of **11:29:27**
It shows **7:55:33**
